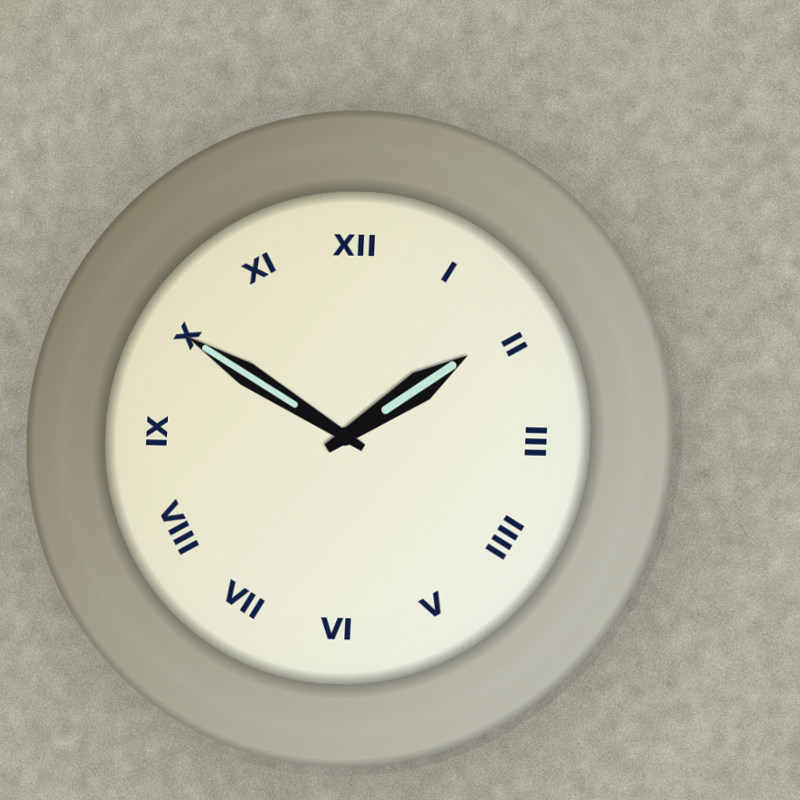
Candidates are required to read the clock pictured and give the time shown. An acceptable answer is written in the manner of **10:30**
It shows **1:50**
